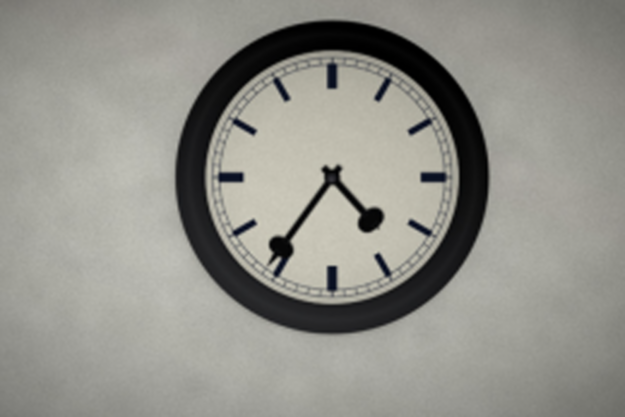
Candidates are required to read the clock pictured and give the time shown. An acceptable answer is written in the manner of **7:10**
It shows **4:36**
